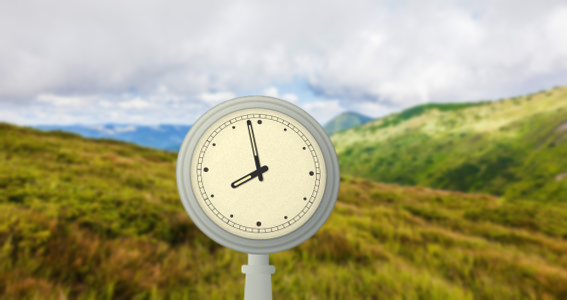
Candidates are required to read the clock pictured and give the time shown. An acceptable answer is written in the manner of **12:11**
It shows **7:58**
